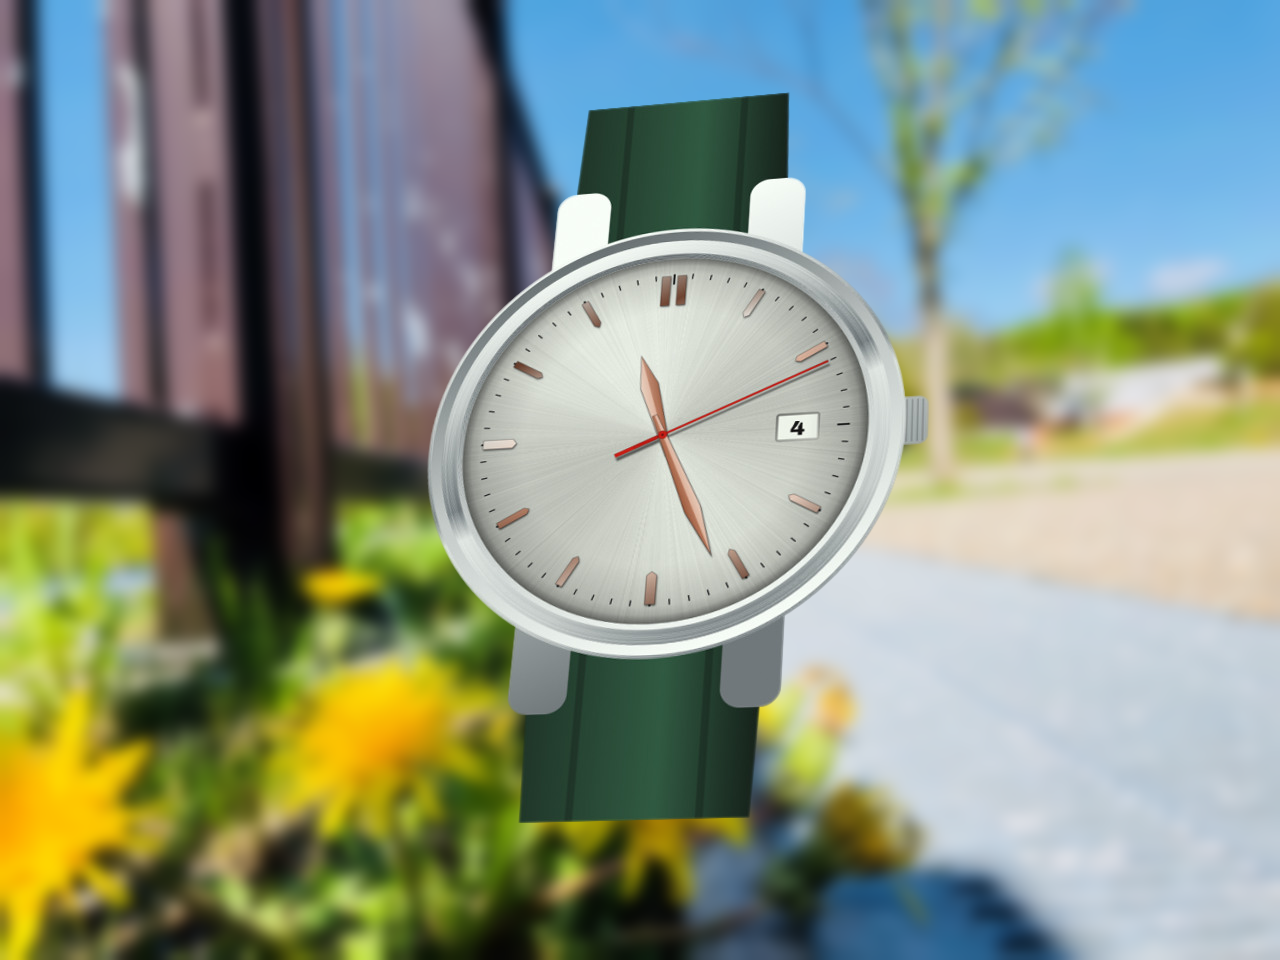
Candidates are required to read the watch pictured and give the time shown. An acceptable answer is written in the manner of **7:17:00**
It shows **11:26:11**
